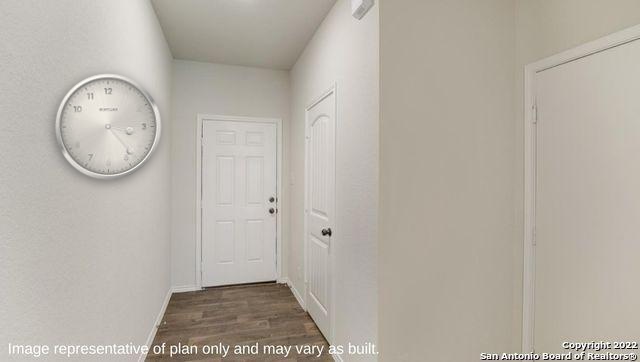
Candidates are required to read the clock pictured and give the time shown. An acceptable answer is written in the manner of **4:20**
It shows **3:23**
